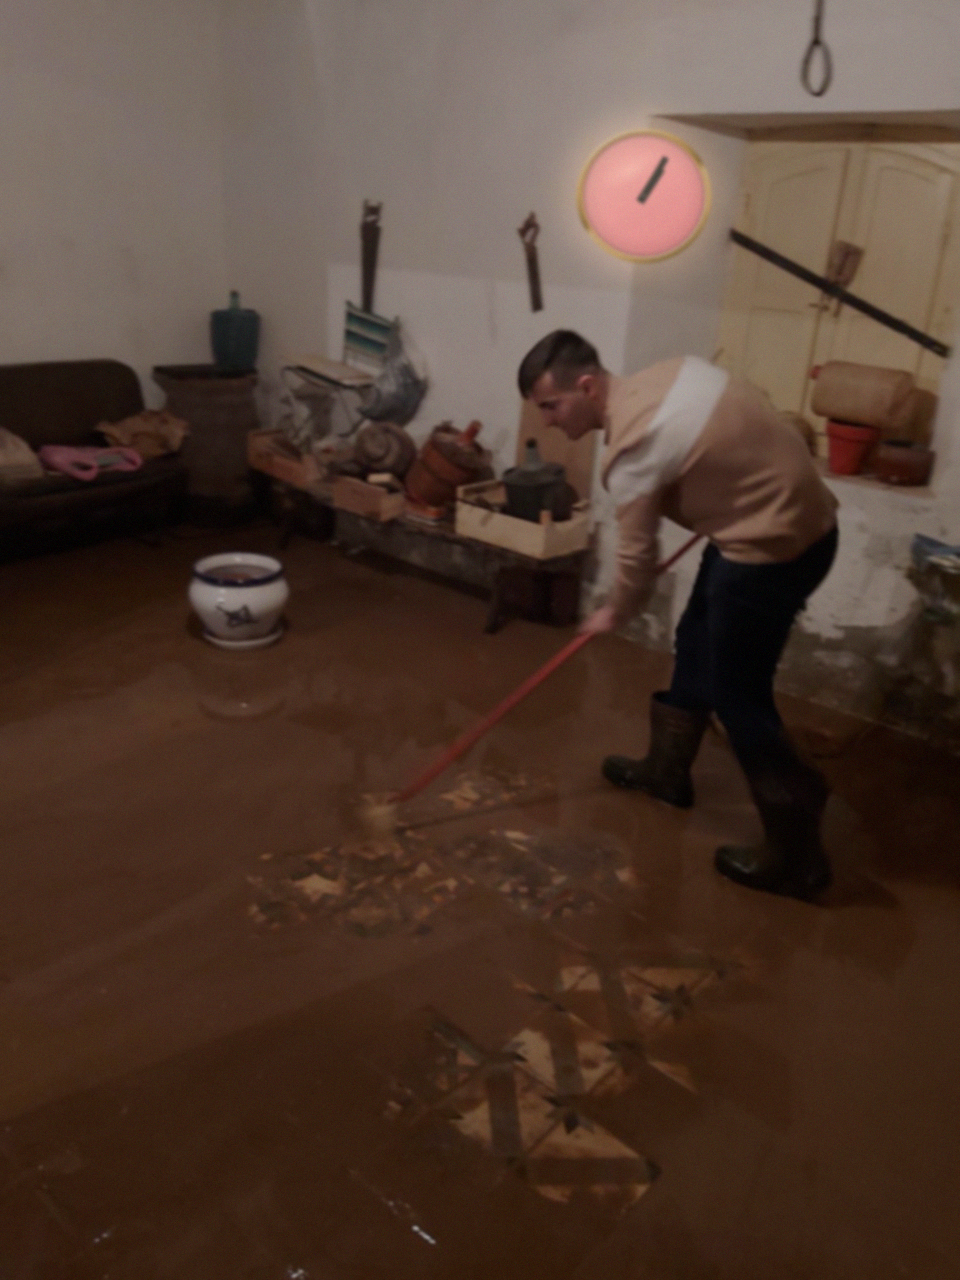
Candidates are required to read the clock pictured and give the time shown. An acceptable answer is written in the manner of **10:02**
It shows **1:05**
